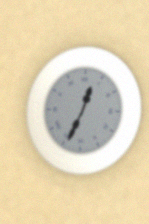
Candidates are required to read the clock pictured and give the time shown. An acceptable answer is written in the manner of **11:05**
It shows **12:34**
